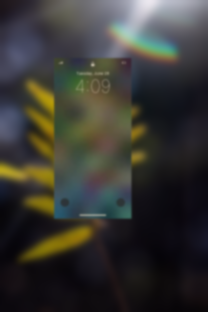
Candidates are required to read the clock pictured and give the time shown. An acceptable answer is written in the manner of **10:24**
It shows **4:09**
